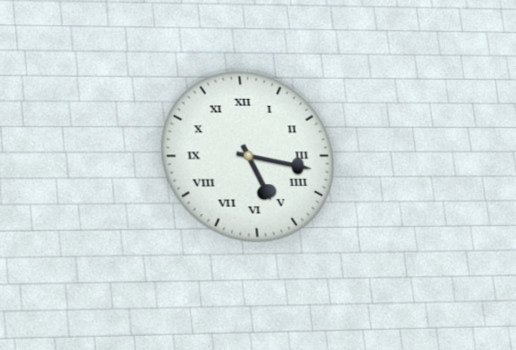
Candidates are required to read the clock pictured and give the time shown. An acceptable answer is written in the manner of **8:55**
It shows **5:17**
